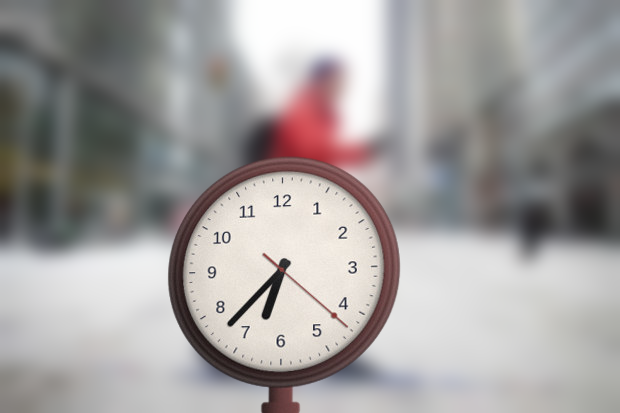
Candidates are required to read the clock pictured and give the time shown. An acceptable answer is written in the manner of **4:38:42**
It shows **6:37:22**
